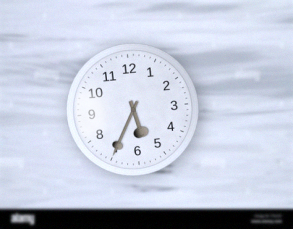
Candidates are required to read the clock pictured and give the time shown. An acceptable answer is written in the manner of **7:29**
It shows **5:35**
